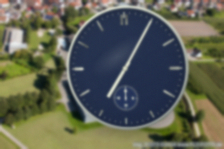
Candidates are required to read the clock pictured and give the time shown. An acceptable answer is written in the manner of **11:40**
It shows **7:05**
